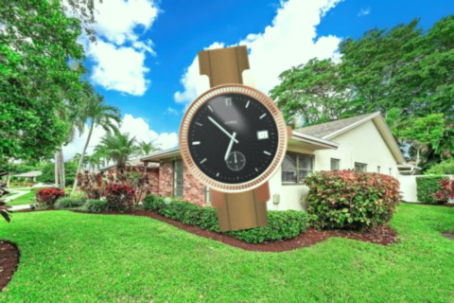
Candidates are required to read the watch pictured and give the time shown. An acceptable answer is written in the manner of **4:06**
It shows **6:53**
